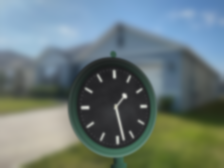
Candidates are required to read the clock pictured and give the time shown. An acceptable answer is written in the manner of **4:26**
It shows **1:28**
